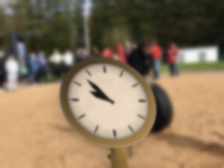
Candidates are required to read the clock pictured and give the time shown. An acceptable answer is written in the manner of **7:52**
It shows **9:53**
